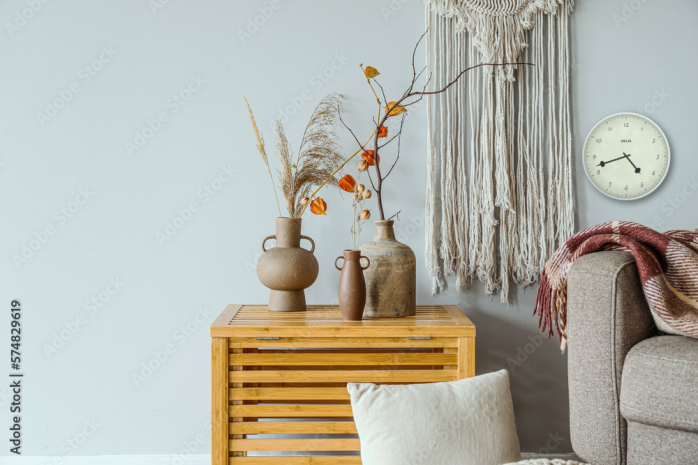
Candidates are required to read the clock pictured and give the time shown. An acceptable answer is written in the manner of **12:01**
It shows **4:42**
